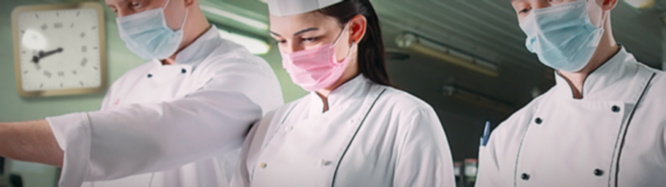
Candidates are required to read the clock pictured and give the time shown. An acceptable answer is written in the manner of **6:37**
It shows **8:42**
